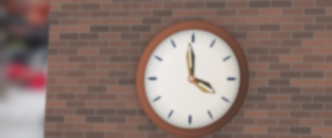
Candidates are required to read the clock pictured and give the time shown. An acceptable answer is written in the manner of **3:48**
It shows **3:59**
